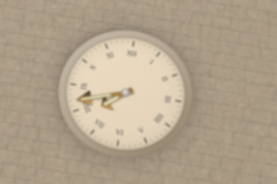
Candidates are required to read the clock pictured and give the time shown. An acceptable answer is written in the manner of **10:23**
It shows **7:42**
